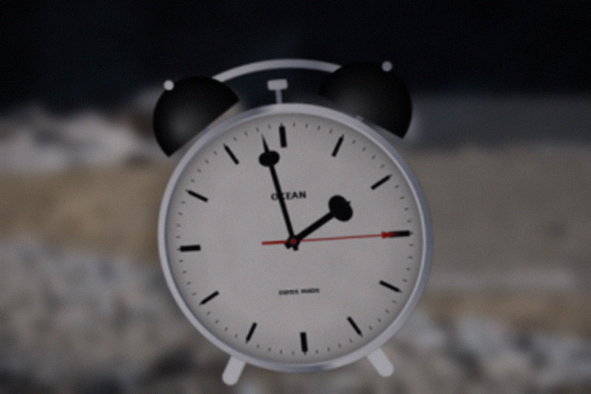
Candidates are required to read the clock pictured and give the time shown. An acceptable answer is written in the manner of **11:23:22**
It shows **1:58:15**
